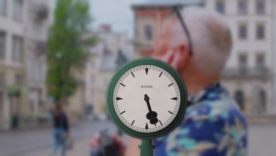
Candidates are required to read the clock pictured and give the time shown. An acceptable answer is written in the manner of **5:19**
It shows **5:27**
